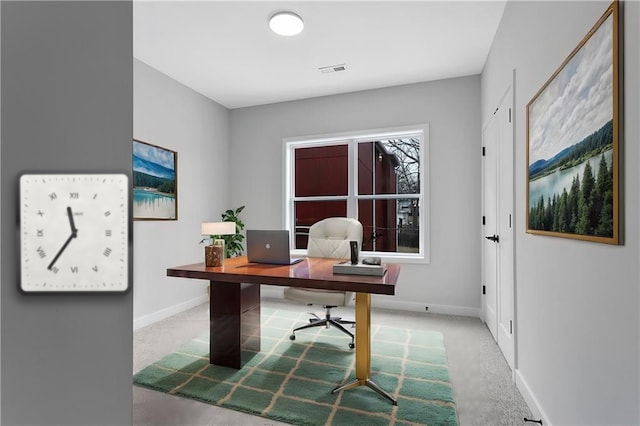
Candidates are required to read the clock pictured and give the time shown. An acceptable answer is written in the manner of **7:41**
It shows **11:36**
